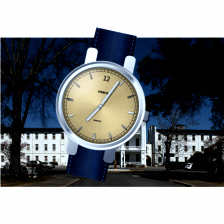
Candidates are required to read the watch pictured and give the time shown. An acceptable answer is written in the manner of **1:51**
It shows **7:04**
